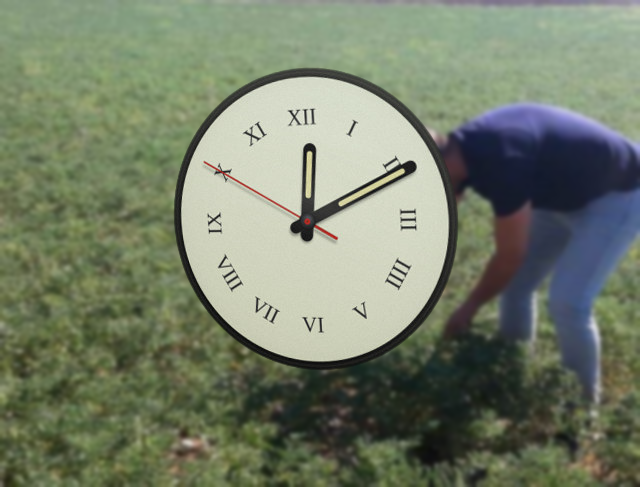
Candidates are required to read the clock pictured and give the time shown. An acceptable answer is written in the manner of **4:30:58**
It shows **12:10:50**
